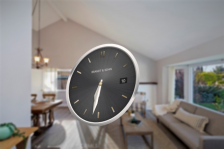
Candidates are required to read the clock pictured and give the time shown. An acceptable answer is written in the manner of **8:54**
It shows **6:32**
